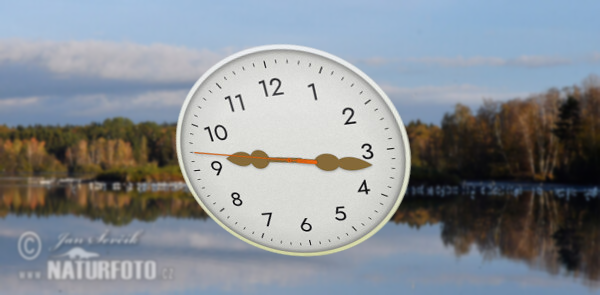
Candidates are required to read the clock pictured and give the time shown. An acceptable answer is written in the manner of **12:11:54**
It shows **9:16:47**
